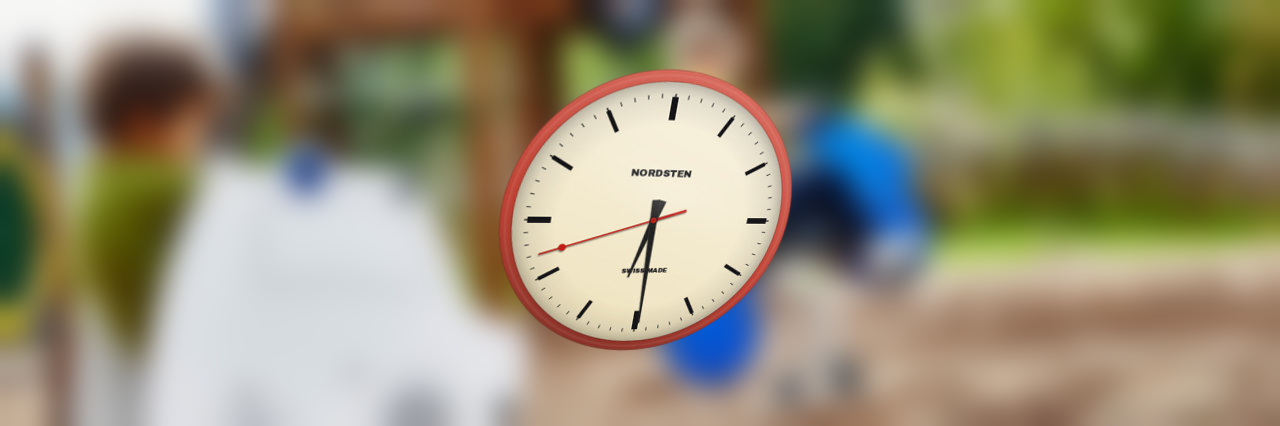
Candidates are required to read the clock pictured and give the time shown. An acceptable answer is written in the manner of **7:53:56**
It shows **6:29:42**
